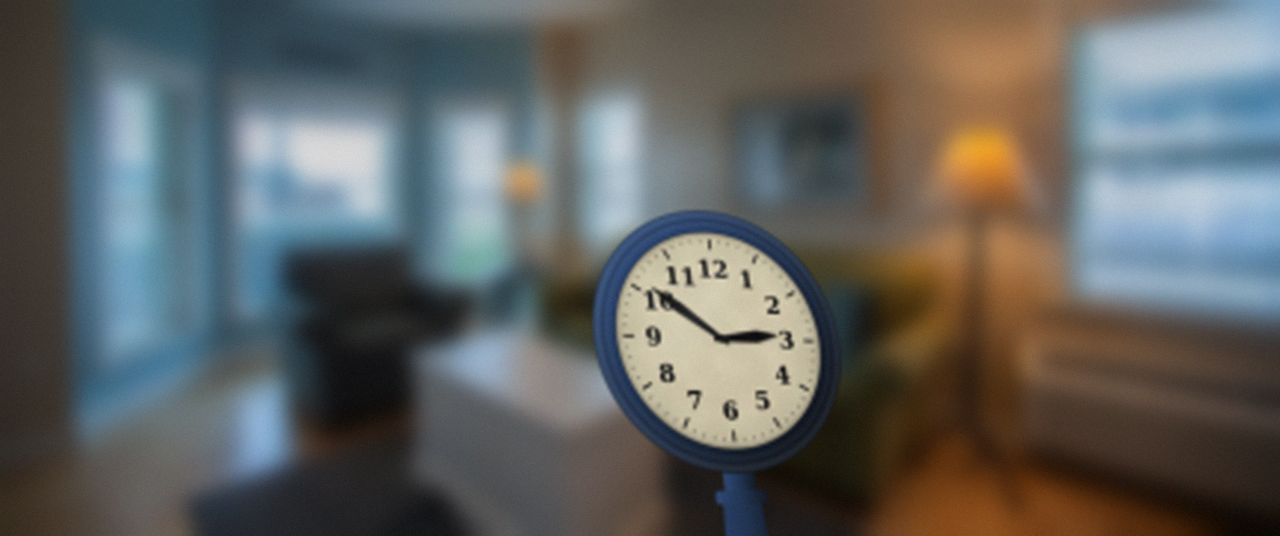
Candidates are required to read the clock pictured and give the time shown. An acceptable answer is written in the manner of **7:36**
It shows **2:51**
